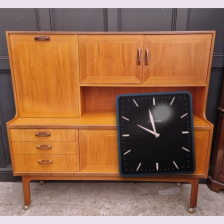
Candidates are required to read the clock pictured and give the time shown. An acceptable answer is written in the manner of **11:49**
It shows **9:58**
